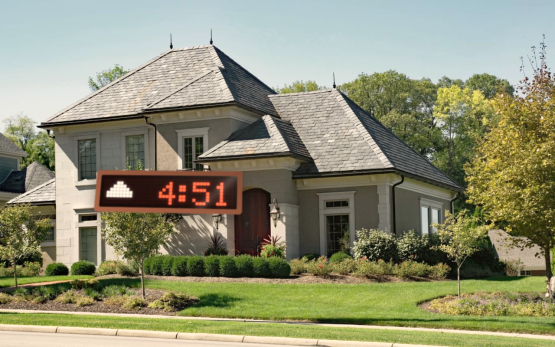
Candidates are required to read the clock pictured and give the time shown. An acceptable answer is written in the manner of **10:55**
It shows **4:51**
